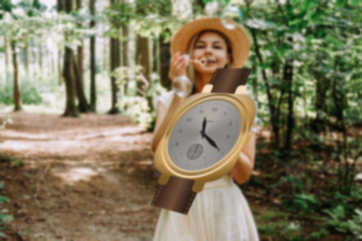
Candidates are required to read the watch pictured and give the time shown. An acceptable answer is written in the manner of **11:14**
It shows **11:20**
